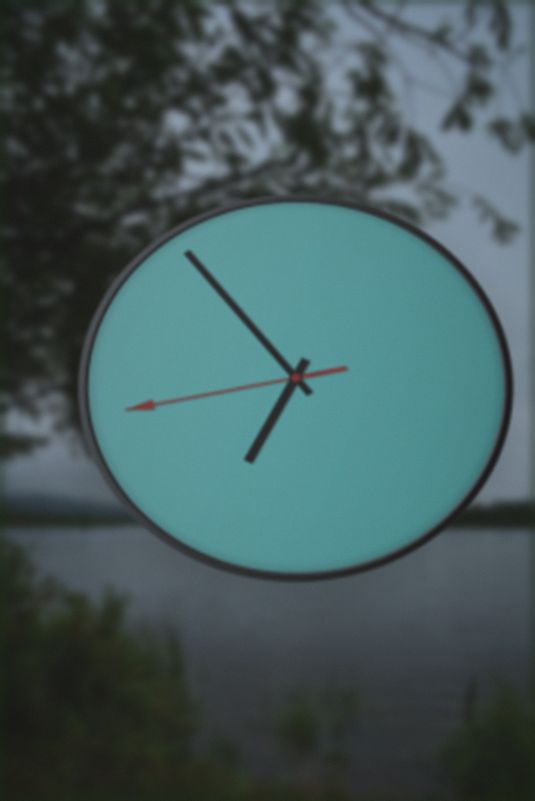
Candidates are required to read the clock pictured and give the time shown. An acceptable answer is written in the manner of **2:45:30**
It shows **6:53:43**
